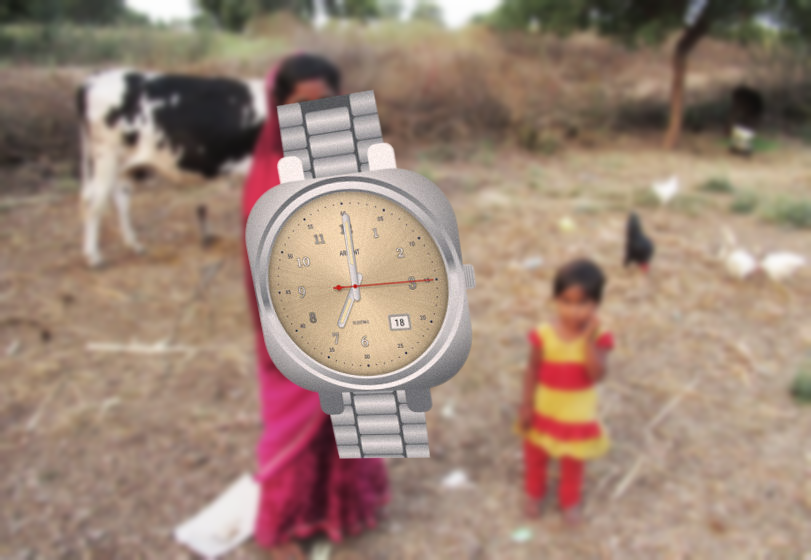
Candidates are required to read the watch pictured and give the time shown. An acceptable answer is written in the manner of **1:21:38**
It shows **7:00:15**
